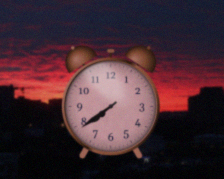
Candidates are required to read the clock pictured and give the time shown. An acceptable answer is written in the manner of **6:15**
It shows **7:39**
